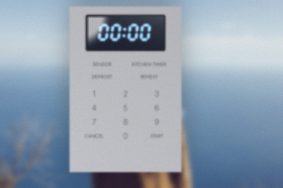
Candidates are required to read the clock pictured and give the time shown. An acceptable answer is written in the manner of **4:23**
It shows **0:00**
